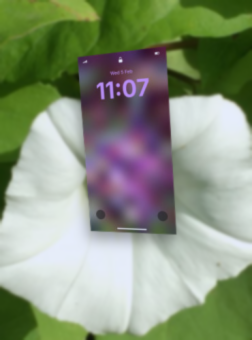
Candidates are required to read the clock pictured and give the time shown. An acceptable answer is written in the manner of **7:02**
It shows **11:07**
